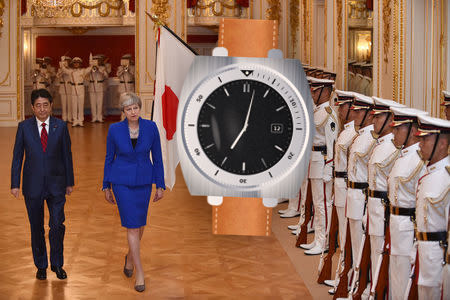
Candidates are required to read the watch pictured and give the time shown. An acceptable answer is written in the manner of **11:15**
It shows **7:02**
